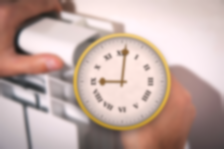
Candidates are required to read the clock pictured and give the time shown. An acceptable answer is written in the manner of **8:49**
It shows **9:01**
